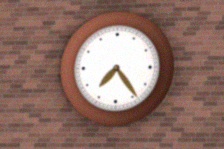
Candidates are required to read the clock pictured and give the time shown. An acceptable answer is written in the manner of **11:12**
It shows **7:24**
